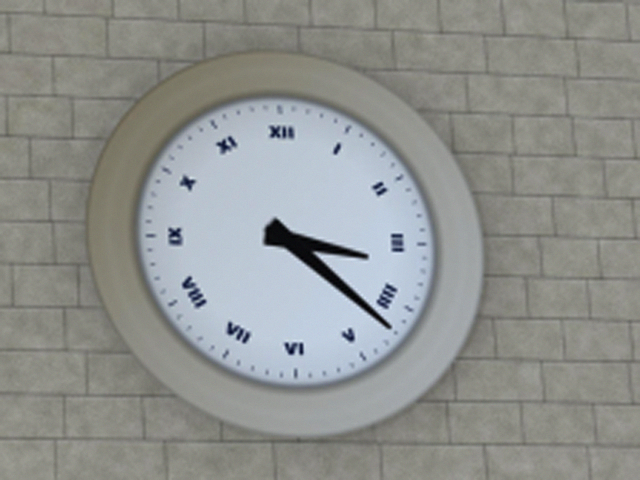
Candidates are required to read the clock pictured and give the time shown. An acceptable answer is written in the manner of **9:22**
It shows **3:22**
